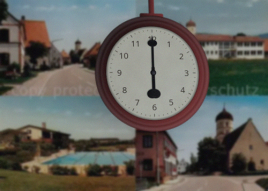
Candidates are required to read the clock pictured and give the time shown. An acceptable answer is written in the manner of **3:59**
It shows **6:00**
